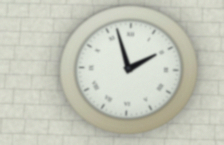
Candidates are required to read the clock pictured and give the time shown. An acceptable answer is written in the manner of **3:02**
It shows **1:57**
